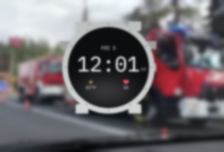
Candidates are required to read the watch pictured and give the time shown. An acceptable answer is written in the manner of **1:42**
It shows **12:01**
